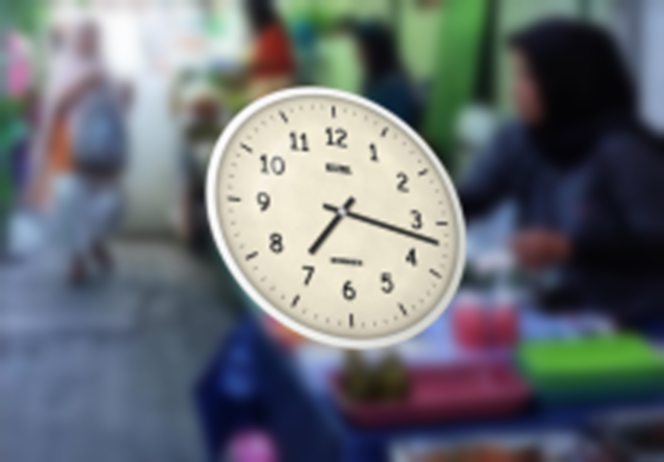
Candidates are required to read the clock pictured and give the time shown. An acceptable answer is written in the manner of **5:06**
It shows **7:17**
